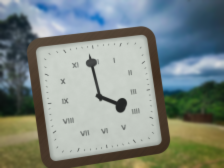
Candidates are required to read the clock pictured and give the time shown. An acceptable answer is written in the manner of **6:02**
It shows **3:59**
